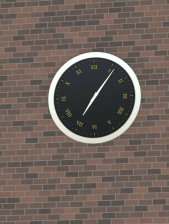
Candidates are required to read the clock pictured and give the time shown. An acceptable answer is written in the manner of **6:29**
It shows **7:06**
